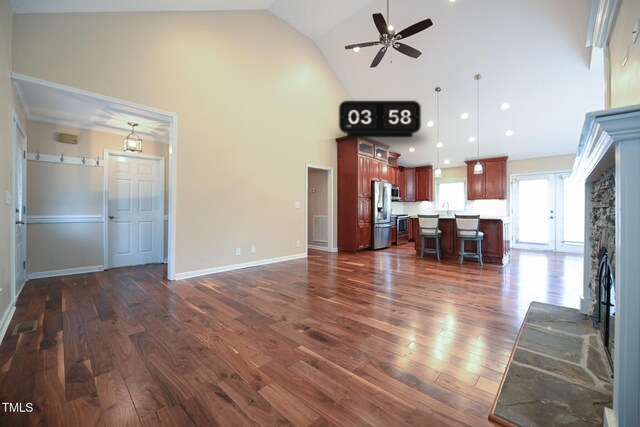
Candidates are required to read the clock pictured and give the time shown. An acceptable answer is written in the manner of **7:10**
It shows **3:58**
